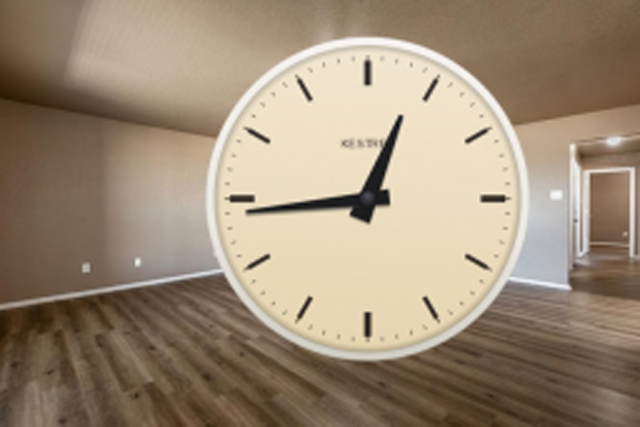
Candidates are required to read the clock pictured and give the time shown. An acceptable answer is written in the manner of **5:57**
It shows **12:44**
